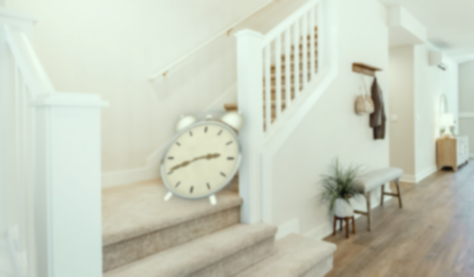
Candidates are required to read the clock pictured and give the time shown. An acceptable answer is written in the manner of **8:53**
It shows **2:41**
